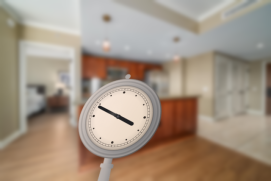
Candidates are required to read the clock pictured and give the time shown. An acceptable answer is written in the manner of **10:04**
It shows **3:49**
